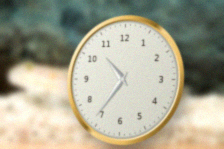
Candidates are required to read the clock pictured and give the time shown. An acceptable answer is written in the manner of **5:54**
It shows **10:36**
